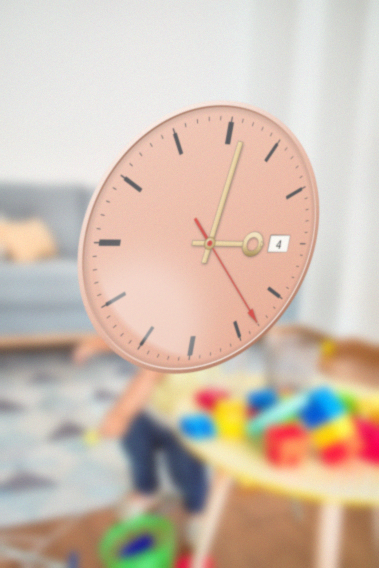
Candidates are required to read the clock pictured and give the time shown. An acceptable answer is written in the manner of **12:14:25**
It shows **3:01:23**
